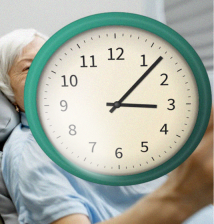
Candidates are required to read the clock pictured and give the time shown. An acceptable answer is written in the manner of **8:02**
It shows **3:07**
